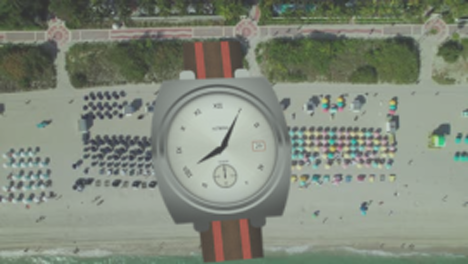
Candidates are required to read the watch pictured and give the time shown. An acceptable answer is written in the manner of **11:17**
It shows **8:05**
